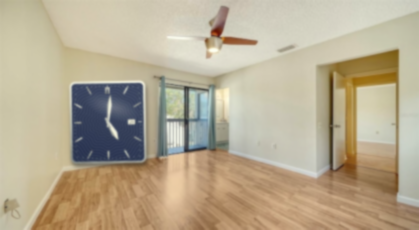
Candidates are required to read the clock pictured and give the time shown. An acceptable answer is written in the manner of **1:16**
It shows **5:01**
